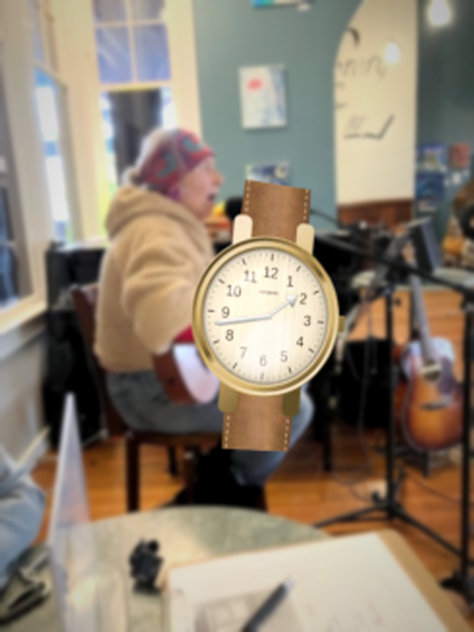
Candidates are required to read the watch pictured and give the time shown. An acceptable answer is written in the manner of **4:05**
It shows **1:43**
